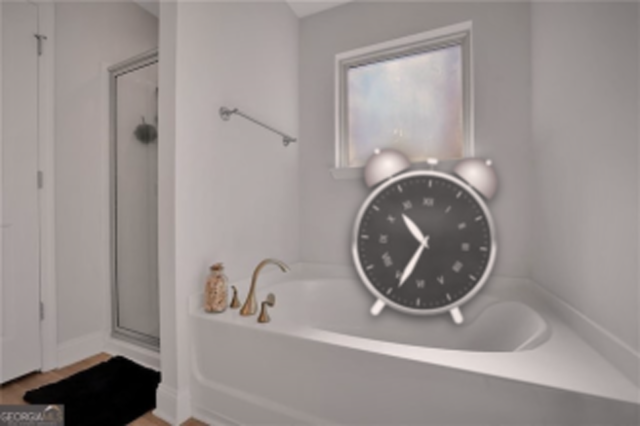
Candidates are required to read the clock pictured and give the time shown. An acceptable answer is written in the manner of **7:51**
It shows **10:34**
